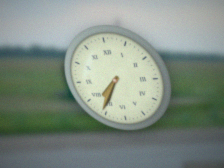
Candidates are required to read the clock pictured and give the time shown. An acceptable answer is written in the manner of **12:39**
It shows **7:36**
